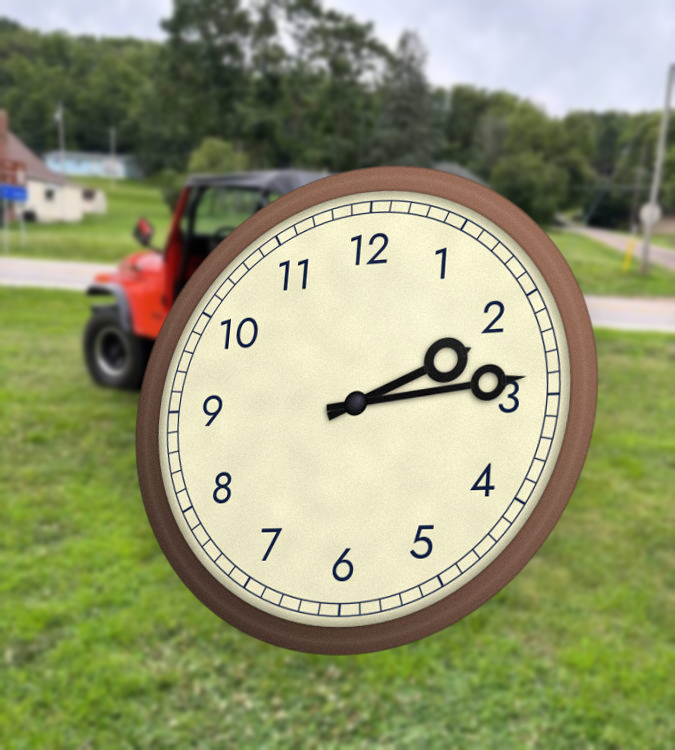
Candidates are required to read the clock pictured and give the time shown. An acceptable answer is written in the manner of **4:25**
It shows **2:14**
